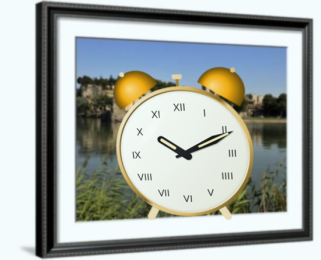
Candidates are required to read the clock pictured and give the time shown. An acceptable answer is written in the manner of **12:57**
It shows **10:11**
